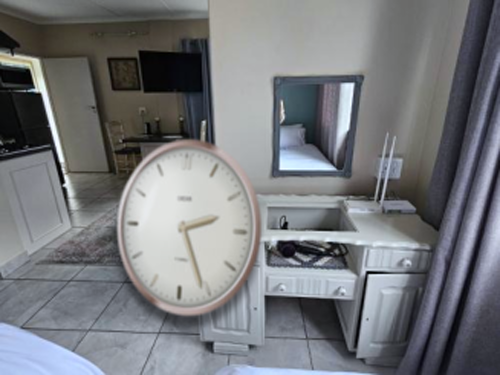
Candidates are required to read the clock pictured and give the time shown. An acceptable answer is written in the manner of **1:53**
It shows **2:26**
